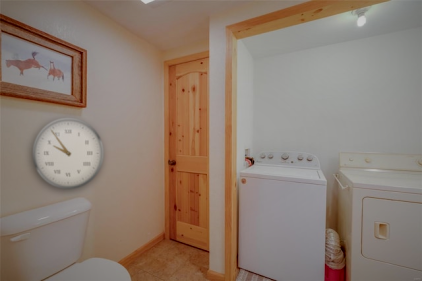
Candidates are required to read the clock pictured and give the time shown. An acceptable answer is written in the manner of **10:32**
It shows **9:54**
